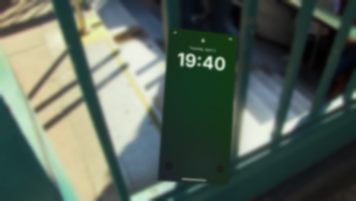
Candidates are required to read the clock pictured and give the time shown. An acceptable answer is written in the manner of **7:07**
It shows **19:40**
